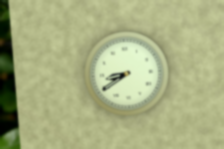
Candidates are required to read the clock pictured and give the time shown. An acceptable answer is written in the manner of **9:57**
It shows **8:40**
